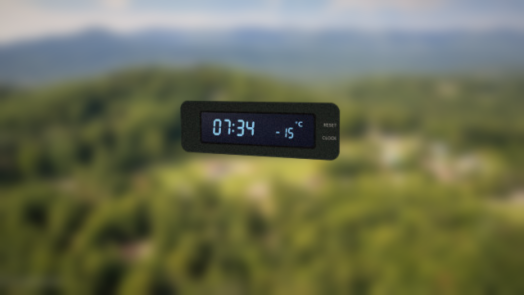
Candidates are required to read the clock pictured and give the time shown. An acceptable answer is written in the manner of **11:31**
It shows **7:34**
